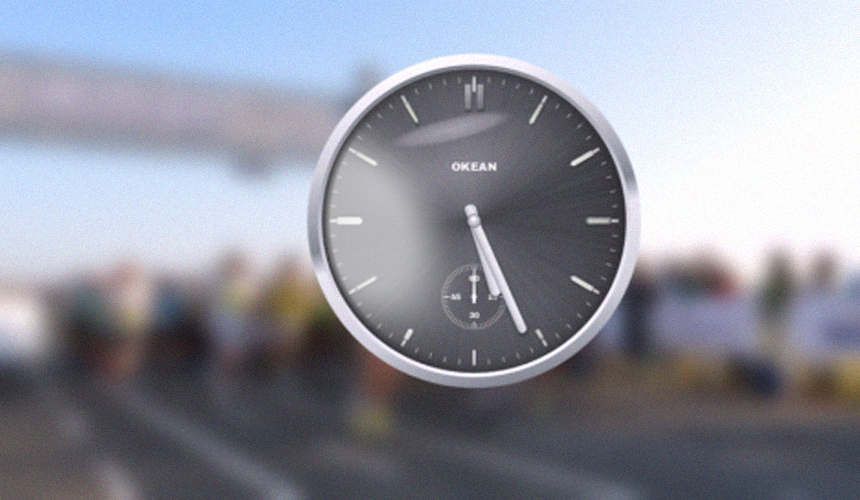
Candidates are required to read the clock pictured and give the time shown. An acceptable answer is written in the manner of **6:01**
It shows **5:26**
